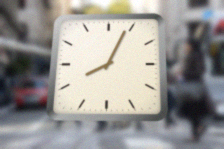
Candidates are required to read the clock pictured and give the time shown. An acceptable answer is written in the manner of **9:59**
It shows **8:04**
